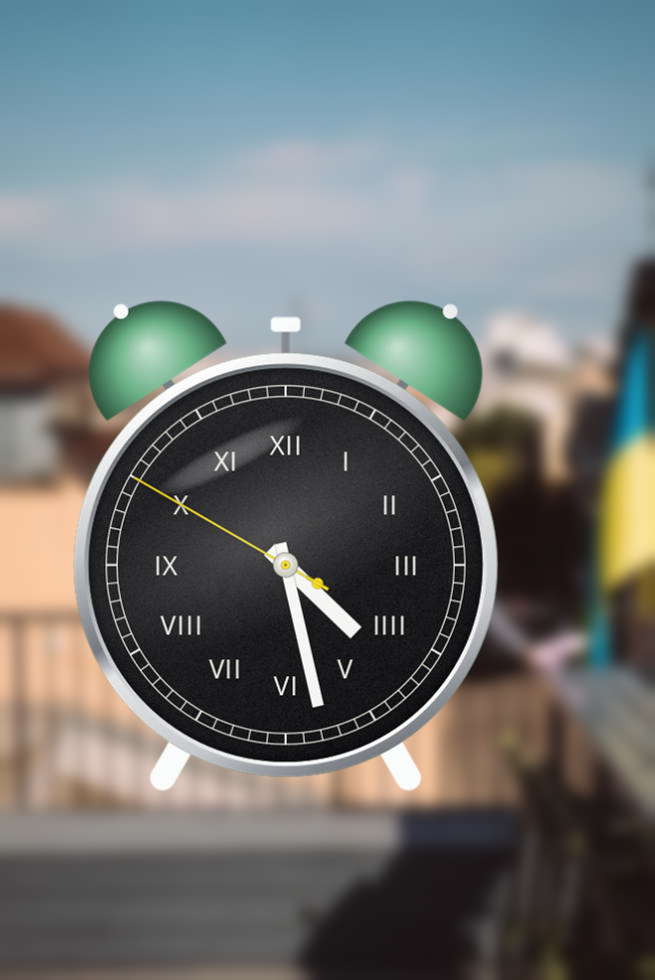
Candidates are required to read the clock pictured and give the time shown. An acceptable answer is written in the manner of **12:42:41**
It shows **4:27:50**
